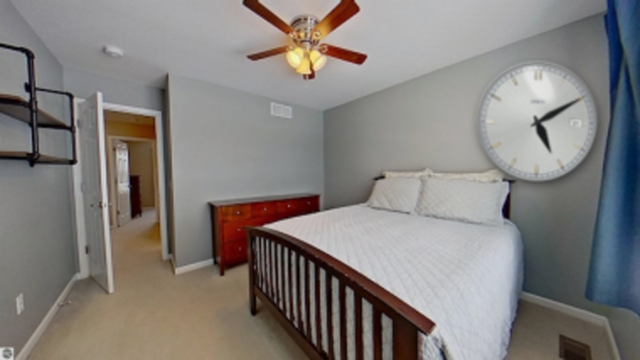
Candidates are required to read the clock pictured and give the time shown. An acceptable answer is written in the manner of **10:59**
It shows **5:10**
